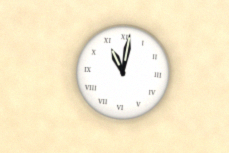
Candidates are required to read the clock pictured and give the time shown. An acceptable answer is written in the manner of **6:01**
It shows **11:01**
